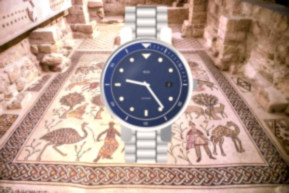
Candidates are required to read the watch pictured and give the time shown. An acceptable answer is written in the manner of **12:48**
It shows **9:24**
